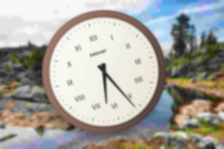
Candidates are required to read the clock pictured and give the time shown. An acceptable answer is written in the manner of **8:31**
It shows **6:26**
